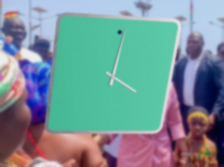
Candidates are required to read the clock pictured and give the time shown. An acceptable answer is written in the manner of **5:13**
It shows **4:01**
